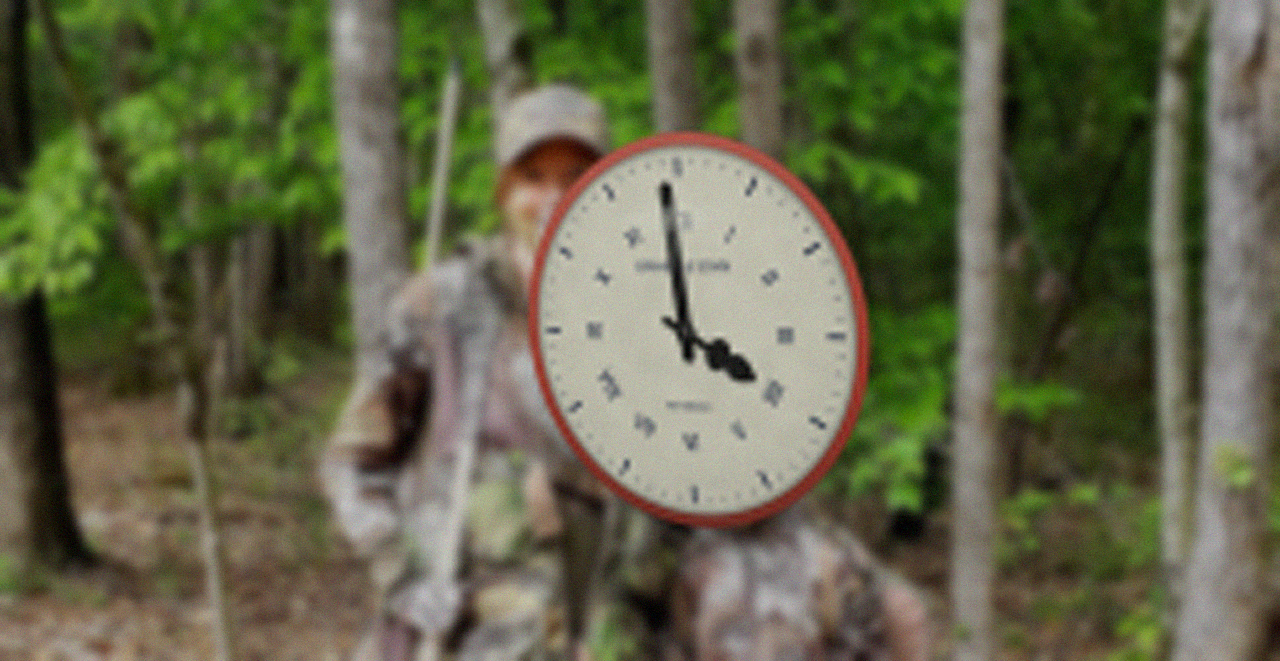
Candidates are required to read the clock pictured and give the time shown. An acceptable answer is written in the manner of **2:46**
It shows **3:59**
